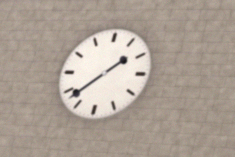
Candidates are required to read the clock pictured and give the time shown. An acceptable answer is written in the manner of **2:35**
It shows **1:38**
